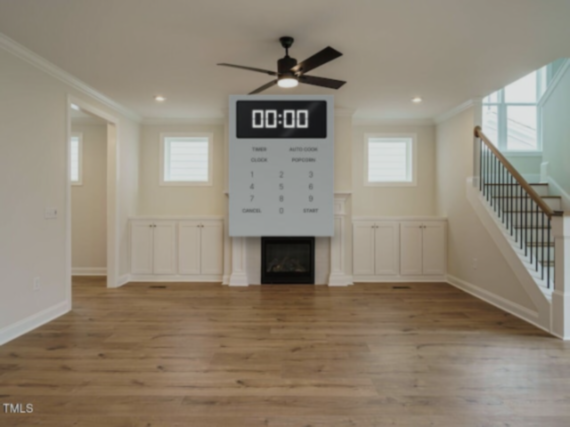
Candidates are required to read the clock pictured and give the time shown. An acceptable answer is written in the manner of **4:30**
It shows **0:00**
